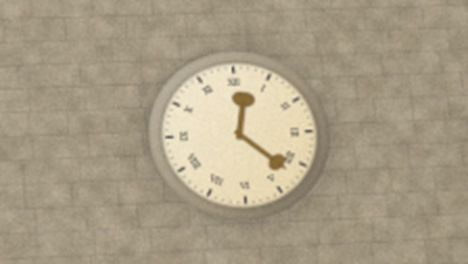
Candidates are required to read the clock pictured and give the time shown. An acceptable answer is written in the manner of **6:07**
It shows **12:22**
